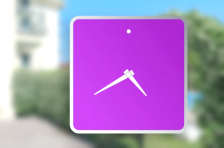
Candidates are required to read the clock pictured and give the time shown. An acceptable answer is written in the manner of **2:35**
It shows **4:40**
